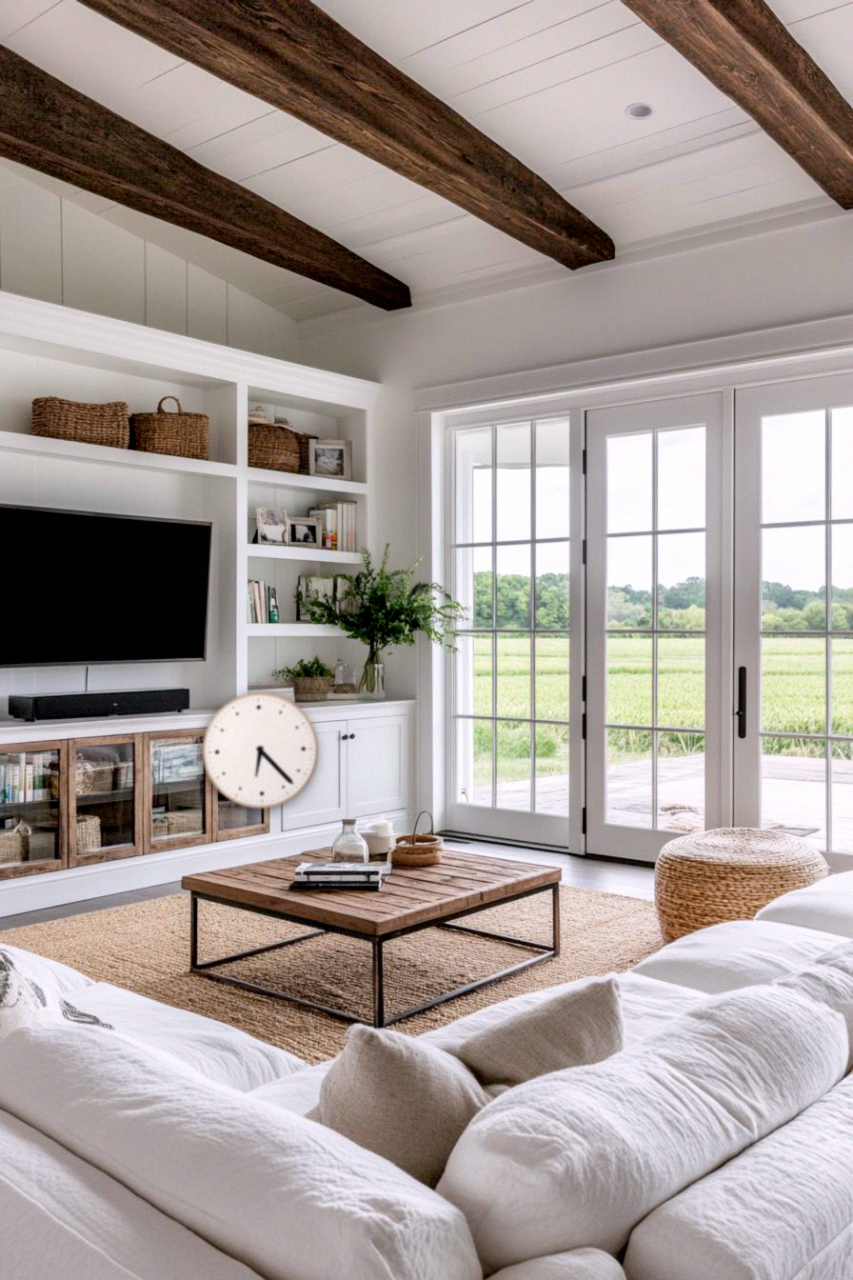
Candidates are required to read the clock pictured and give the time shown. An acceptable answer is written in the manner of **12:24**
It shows **6:23**
